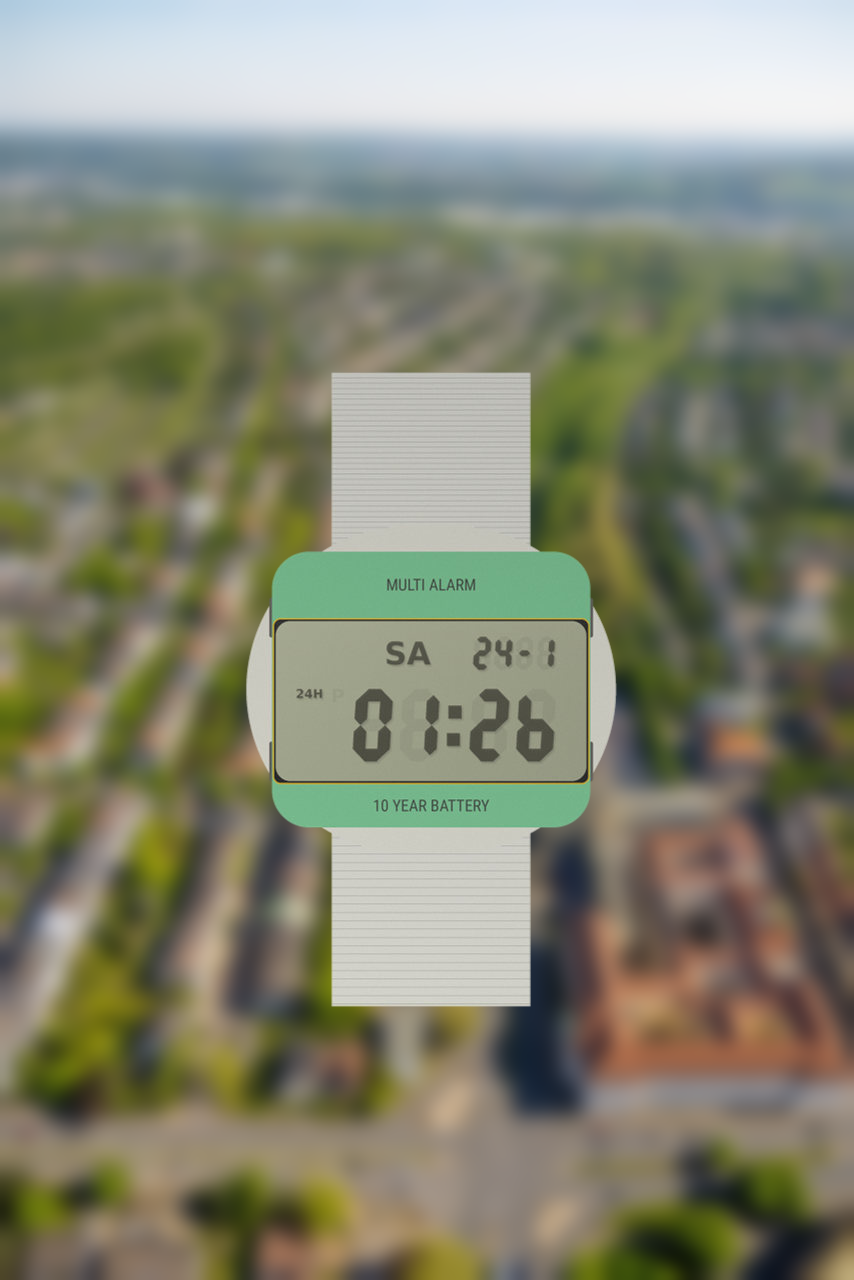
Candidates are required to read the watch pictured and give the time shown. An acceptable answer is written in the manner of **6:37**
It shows **1:26**
